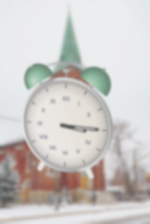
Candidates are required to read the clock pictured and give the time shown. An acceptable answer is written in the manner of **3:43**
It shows **3:15**
